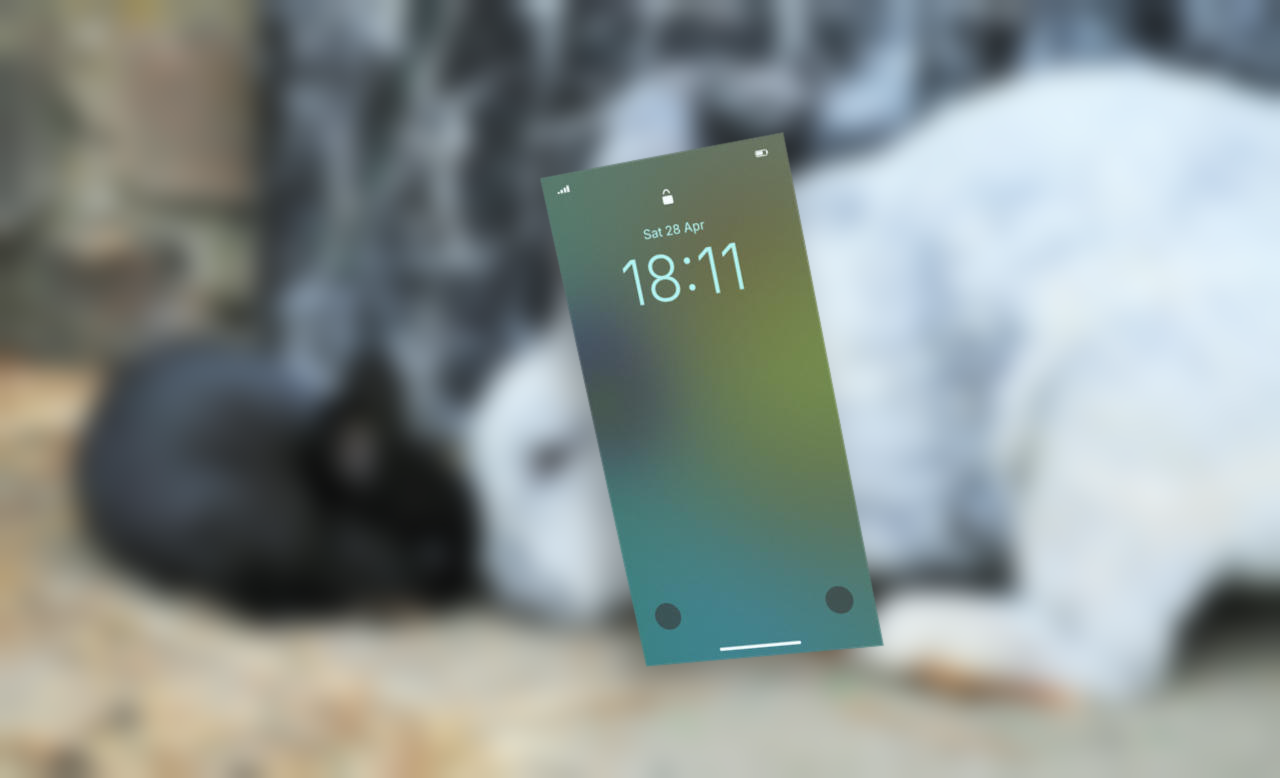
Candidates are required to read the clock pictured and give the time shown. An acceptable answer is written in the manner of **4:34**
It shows **18:11**
